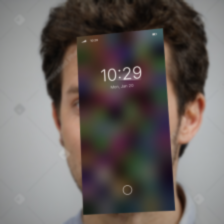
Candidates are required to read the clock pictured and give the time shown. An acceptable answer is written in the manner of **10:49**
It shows **10:29**
